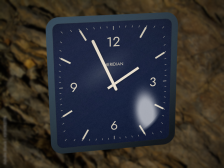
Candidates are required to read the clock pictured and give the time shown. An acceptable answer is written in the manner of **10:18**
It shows **1:56**
